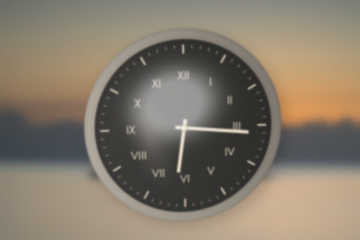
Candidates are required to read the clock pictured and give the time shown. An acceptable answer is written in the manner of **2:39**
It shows **6:16**
